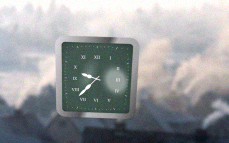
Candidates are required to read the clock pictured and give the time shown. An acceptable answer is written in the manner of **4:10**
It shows **9:37**
